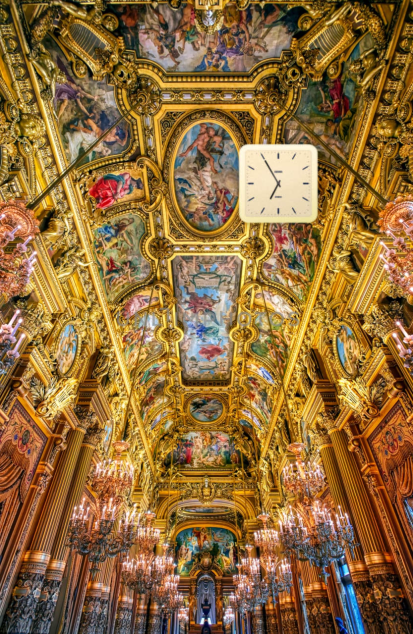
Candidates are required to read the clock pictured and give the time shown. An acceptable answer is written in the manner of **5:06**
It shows **6:55**
